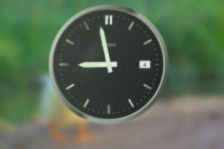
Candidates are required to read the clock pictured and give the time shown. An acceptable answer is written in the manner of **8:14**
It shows **8:58**
